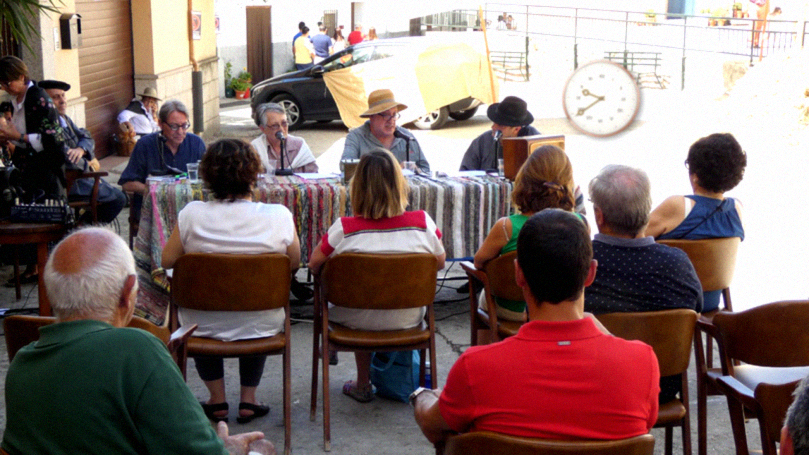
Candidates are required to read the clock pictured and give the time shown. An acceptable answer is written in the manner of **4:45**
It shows **9:39**
